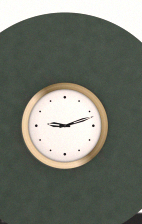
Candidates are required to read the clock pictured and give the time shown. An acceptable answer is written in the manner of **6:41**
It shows **9:12**
